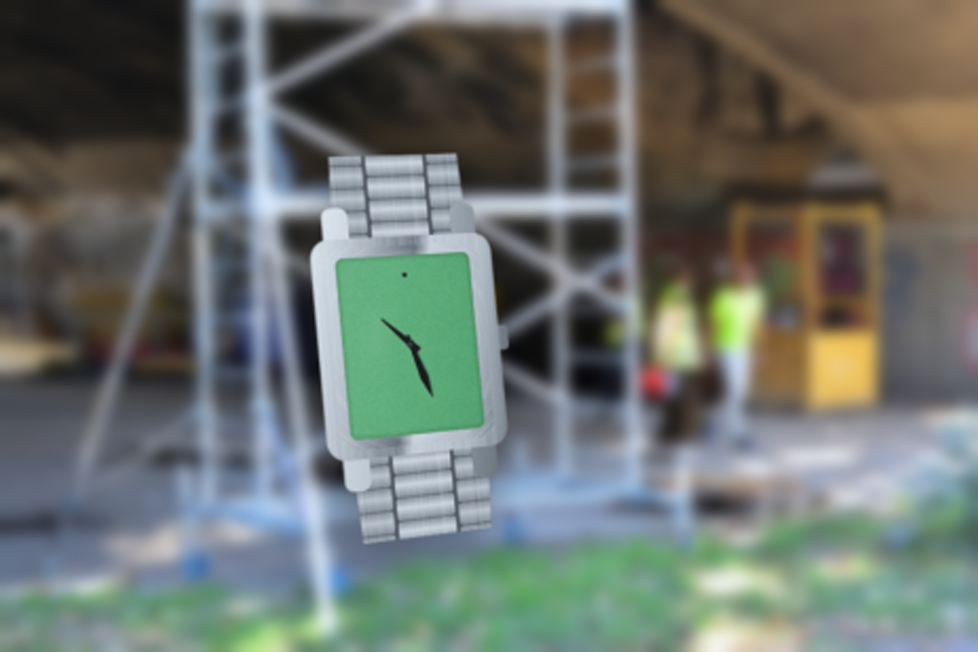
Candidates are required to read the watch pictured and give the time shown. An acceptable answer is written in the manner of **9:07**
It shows **10:27**
